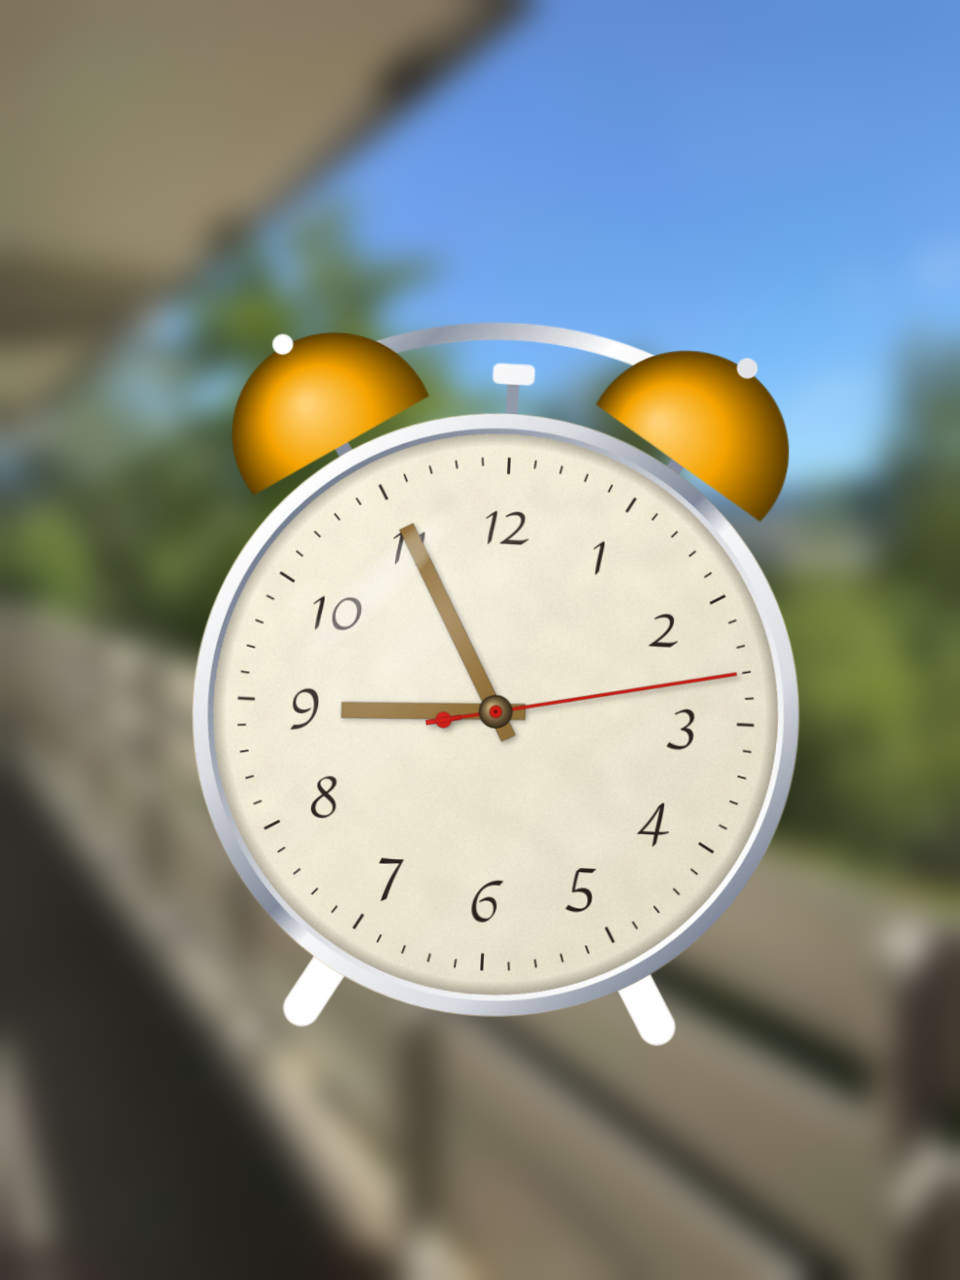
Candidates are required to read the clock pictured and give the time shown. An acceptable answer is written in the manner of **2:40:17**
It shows **8:55:13**
